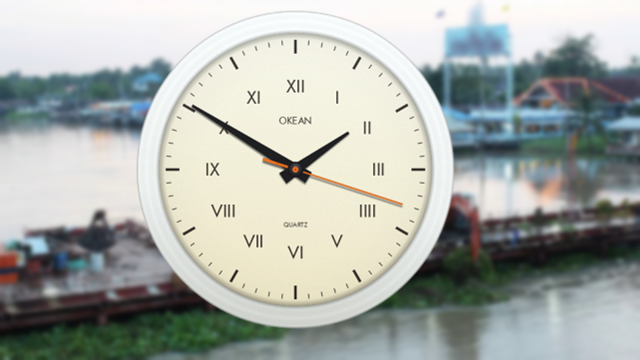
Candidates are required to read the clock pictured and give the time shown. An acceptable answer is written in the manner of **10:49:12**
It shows **1:50:18**
